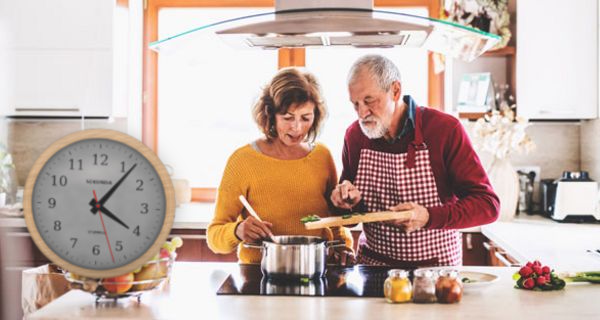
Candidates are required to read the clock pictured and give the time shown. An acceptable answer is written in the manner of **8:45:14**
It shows **4:06:27**
